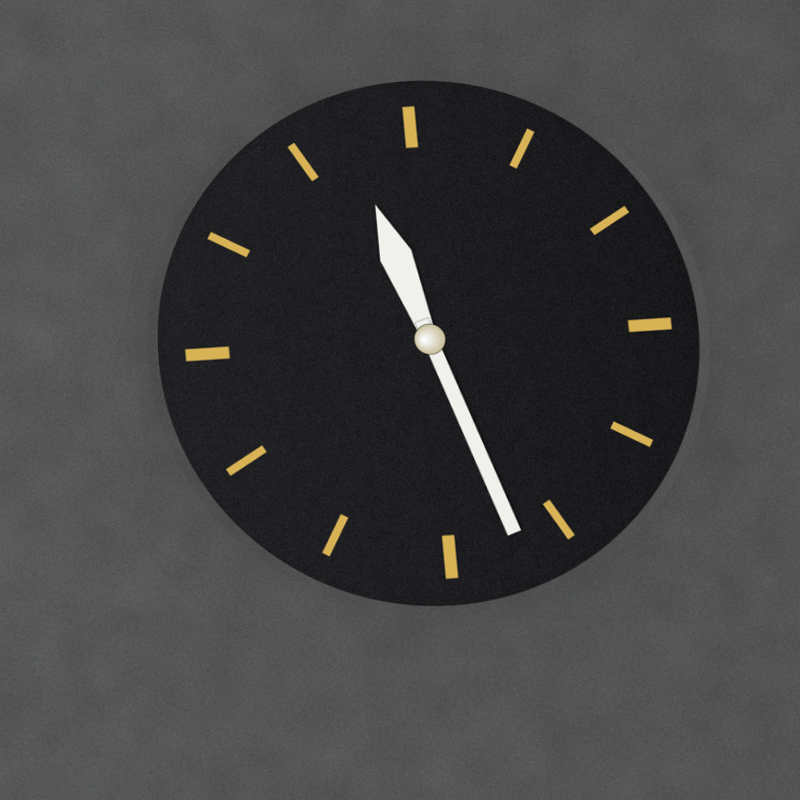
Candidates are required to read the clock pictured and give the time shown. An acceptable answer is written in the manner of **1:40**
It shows **11:27**
